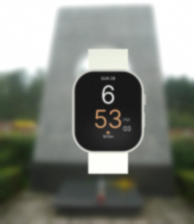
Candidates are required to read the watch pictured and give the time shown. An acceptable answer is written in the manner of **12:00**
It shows **6:53**
